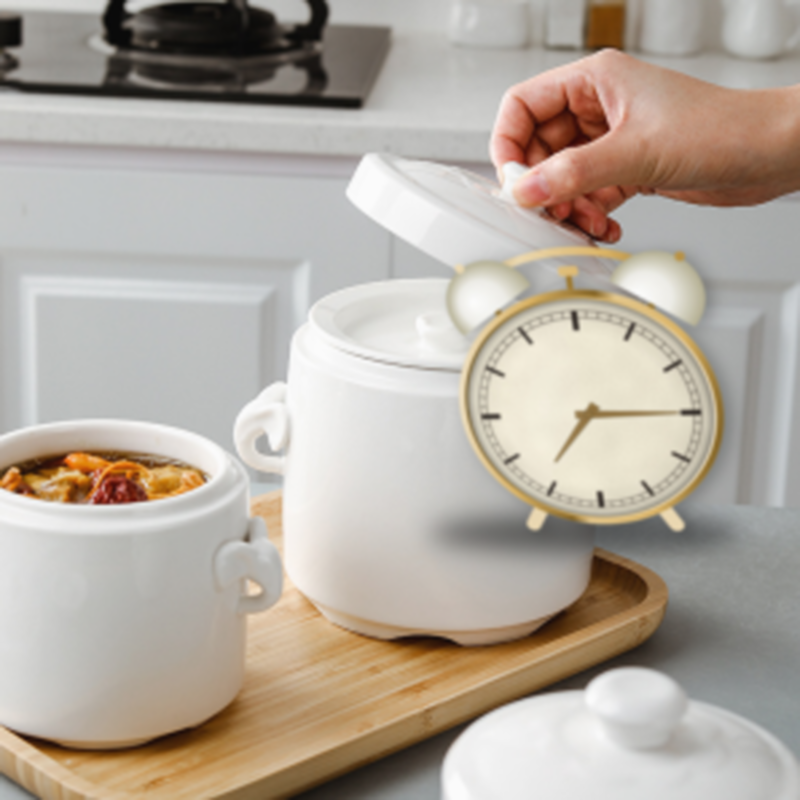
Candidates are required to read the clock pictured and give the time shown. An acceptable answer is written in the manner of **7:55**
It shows **7:15**
